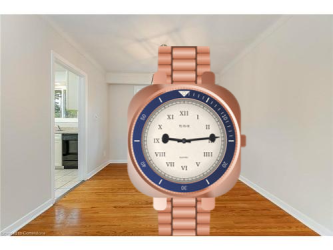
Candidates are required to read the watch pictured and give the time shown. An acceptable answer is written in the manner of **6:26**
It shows **9:14**
